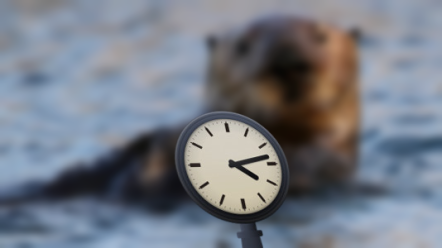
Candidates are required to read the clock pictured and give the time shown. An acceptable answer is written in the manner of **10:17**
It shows **4:13**
